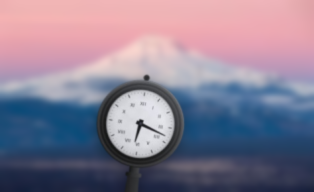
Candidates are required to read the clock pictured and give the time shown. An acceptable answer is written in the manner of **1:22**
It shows **6:18**
